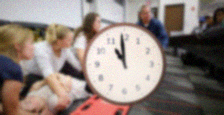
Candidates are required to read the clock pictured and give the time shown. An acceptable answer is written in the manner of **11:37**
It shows **10:59**
